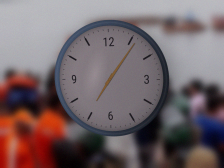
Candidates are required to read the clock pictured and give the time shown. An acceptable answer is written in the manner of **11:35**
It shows **7:06**
